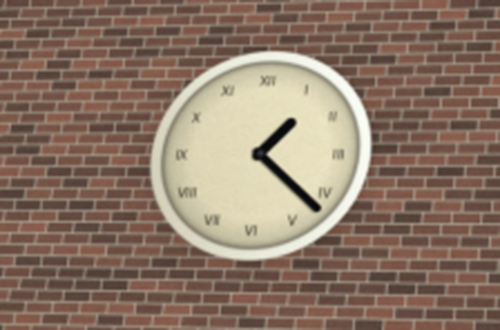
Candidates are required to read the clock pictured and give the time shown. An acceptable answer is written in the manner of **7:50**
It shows **1:22**
